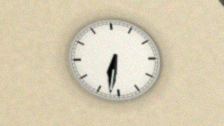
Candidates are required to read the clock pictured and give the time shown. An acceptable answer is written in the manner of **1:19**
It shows **6:32**
